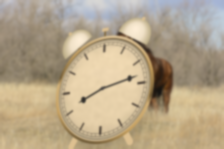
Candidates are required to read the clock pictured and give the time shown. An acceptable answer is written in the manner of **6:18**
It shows **8:13**
